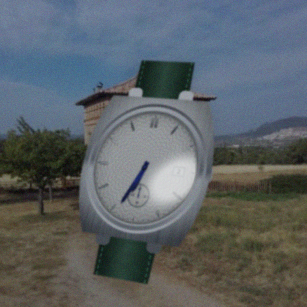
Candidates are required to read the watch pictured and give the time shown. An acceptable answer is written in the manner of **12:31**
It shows **6:34**
